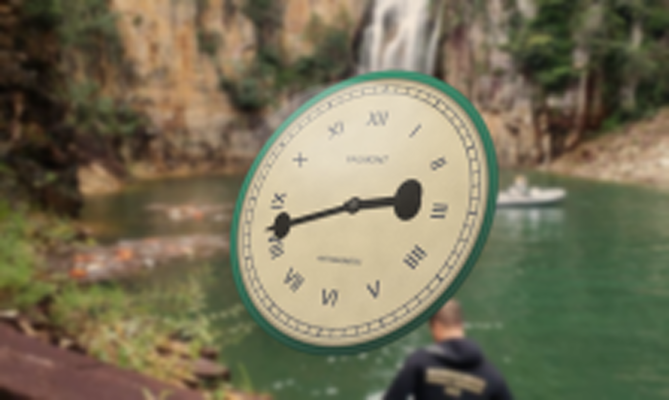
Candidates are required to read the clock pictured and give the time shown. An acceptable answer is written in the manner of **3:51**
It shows **2:42**
